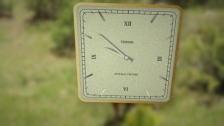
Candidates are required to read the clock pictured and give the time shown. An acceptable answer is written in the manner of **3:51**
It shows **9:52**
